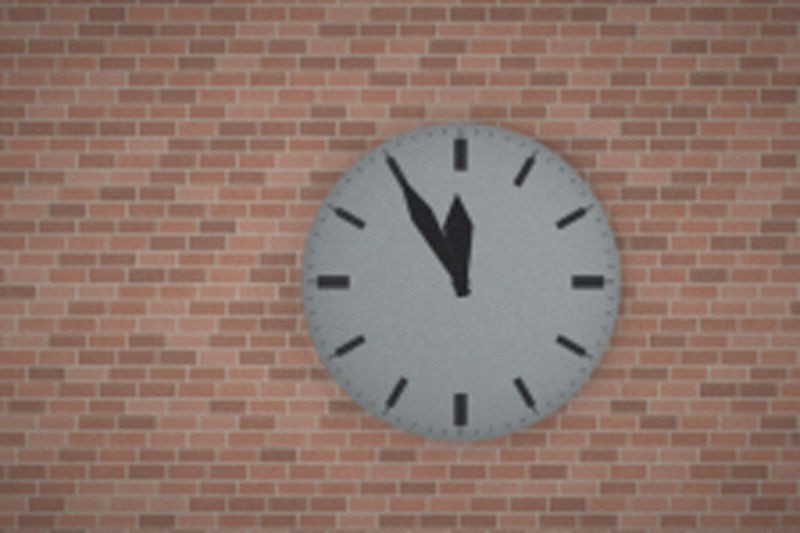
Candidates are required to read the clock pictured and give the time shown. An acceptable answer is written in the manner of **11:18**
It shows **11:55**
